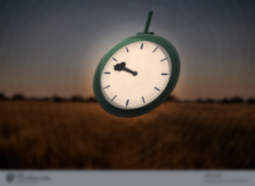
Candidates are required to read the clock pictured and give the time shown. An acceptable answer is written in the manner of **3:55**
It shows **9:48**
